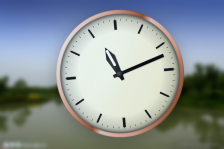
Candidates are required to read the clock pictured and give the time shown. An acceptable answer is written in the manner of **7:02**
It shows **11:12**
